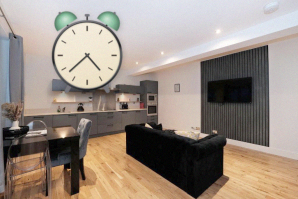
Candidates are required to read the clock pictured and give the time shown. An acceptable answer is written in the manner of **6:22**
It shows **4:38**
